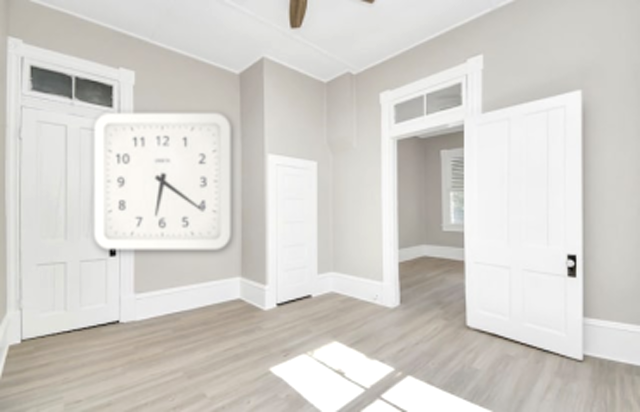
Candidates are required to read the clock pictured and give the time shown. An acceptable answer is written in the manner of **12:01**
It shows **6:21**
